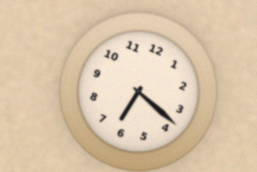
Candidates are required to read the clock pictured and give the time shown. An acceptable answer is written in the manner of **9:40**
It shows **6:18**
